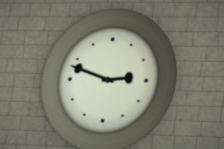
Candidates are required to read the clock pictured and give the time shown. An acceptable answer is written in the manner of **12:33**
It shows **2:48**
